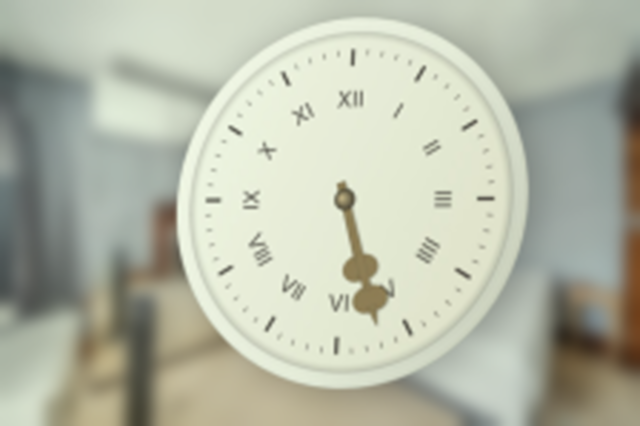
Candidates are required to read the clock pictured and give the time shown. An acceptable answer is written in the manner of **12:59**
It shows **5:27**
